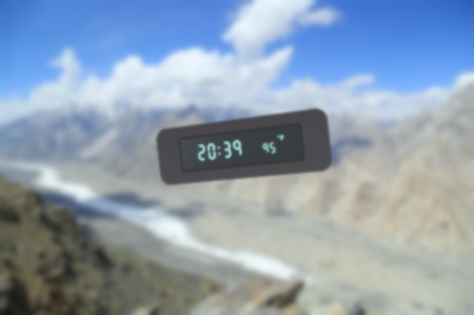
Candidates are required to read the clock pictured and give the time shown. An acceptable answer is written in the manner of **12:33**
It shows **20:39**
